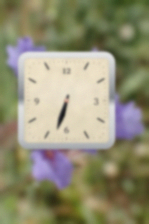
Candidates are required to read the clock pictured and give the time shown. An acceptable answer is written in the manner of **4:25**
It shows **6:33**
